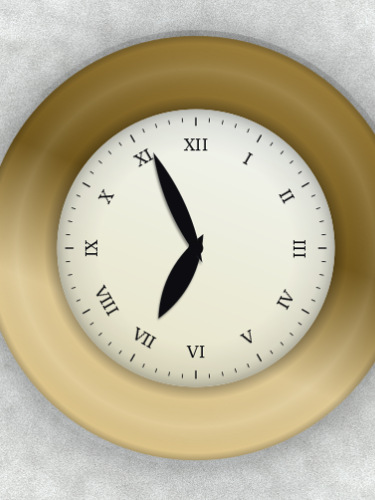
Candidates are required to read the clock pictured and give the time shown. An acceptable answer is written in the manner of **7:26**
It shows **6:56**
